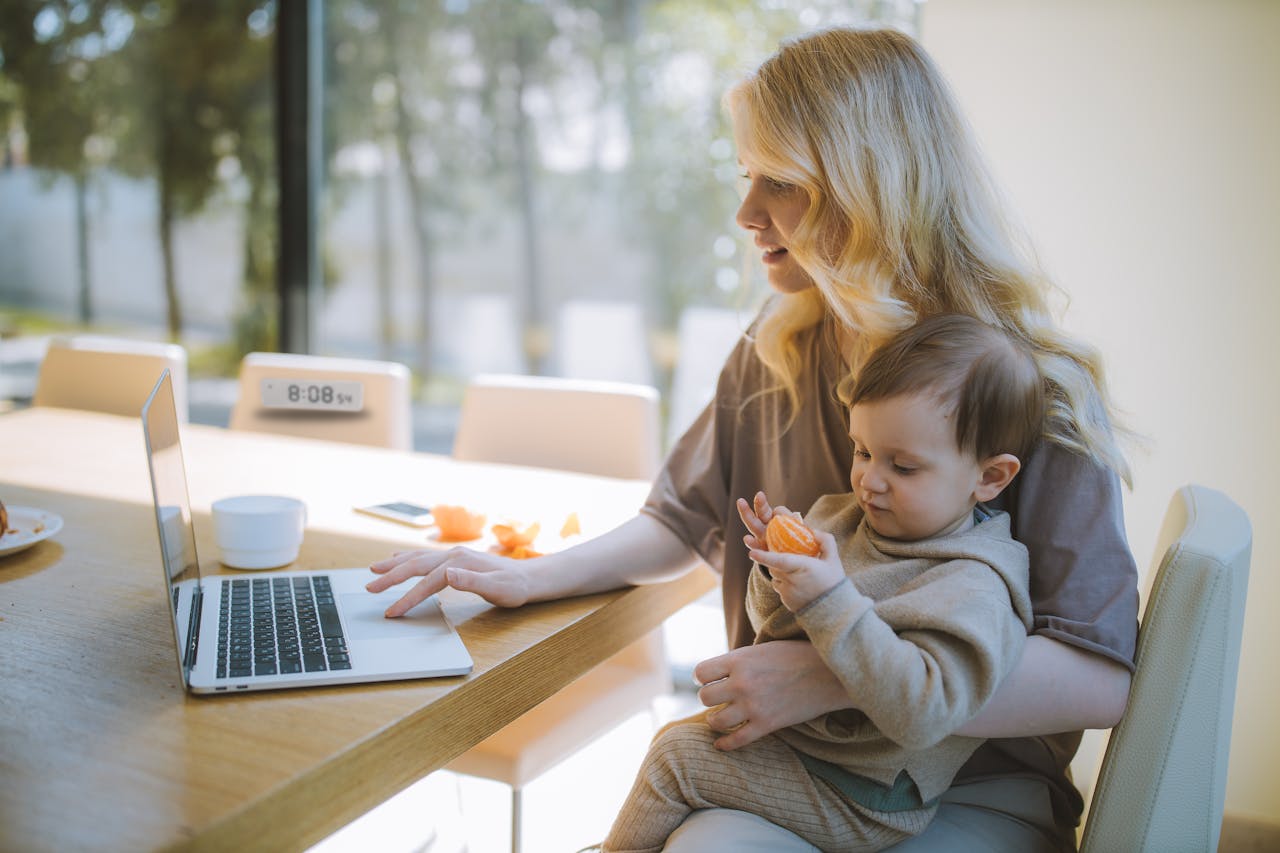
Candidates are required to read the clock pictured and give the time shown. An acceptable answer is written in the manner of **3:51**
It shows **8:08**
